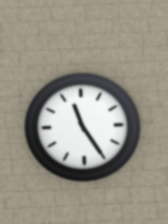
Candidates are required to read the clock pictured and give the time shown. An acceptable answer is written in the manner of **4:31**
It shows **11:25**
